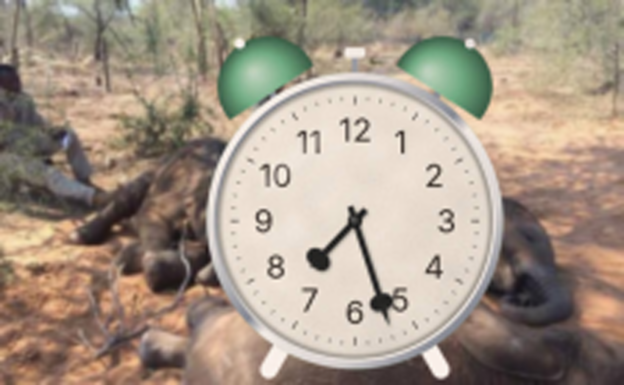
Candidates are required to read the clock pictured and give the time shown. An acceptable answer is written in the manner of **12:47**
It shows **7:27**
